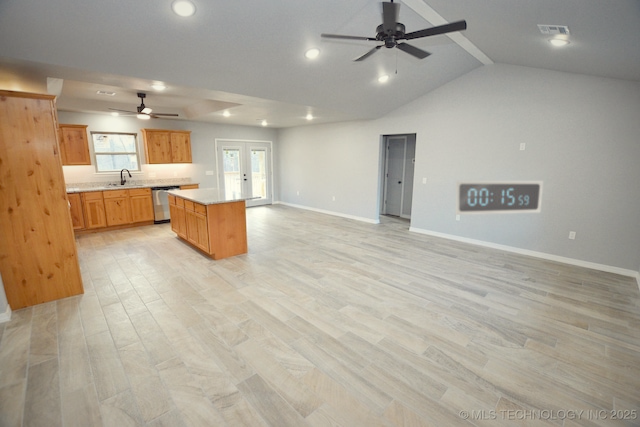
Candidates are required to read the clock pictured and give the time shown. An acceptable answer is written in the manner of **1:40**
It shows **0:15**
